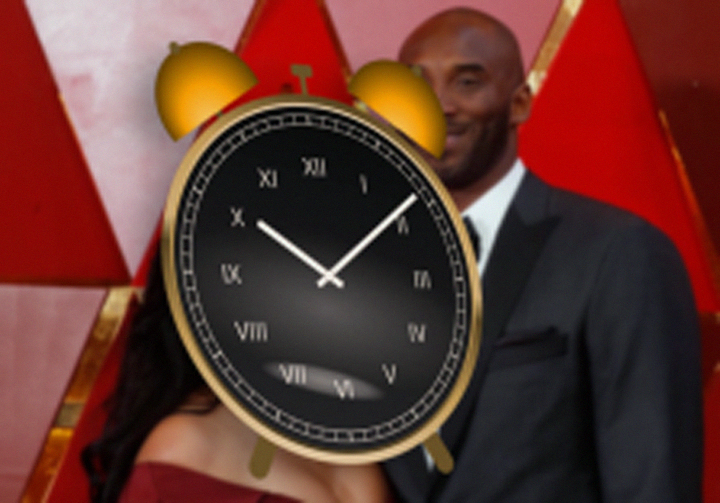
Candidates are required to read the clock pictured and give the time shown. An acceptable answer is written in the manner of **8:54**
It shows **10:09**
